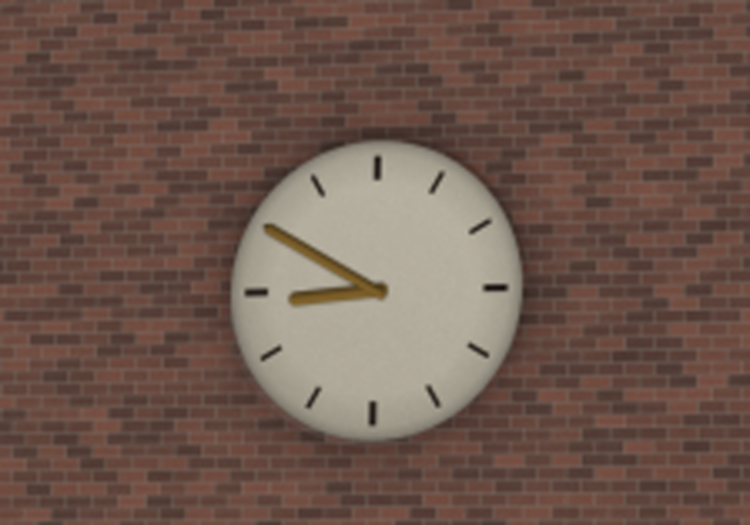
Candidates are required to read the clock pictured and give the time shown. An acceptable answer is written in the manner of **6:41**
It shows **8:50**
